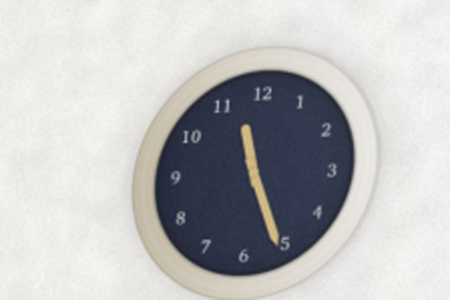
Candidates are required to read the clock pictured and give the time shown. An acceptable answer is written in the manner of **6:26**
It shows **11:26**
